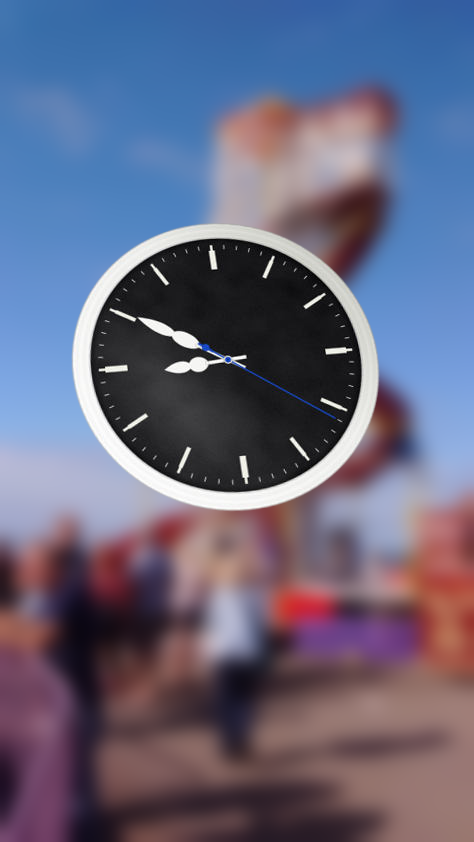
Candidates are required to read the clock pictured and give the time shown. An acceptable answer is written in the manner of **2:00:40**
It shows **8:50:21**
